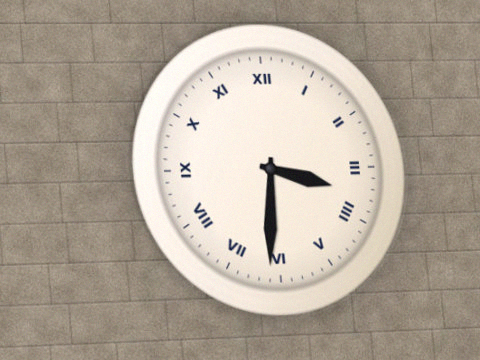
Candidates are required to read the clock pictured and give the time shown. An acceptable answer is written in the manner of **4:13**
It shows **3:31**
